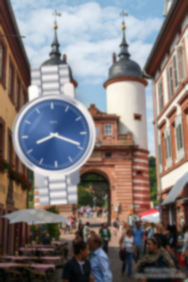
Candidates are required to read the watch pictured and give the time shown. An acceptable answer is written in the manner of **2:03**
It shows **8:19**
